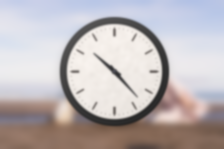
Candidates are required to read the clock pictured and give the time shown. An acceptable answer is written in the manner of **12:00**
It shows **10:23**
